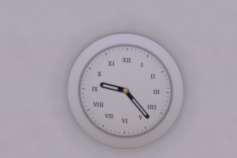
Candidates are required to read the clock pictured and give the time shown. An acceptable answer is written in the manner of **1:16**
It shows **9:23**
